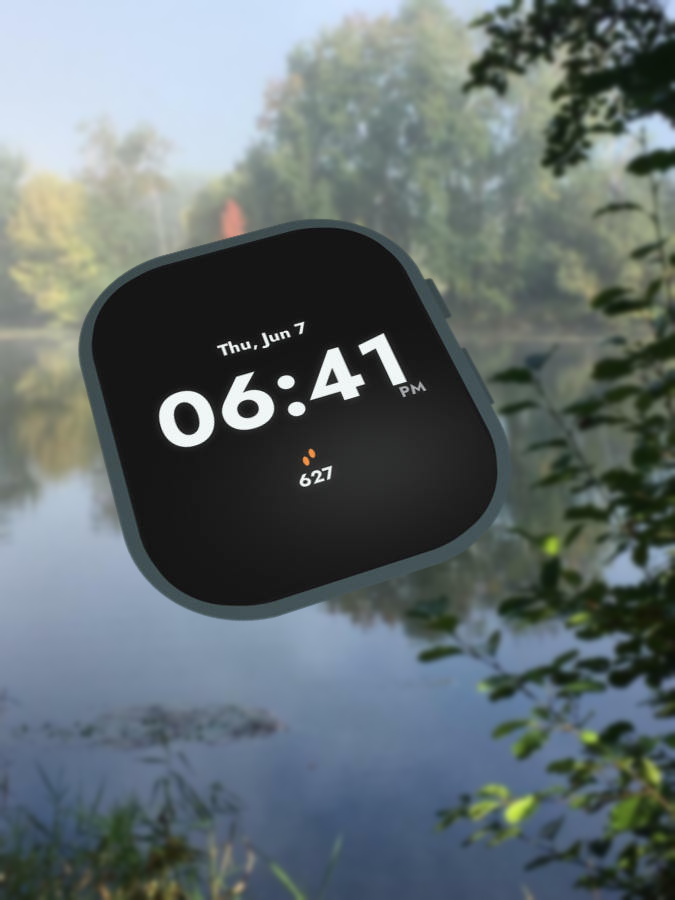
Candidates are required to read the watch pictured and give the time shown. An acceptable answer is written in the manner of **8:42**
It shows **6:41**
